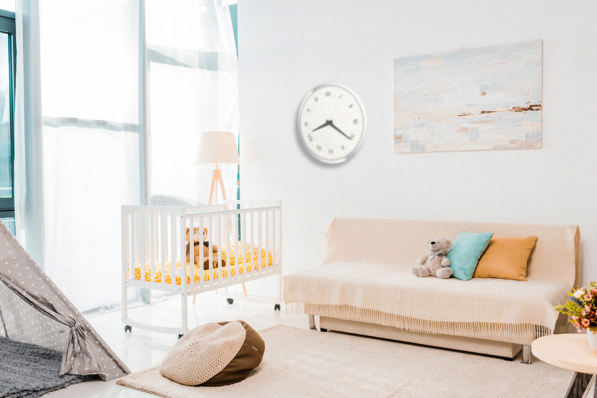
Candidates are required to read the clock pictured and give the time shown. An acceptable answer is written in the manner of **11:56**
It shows **8:21**
